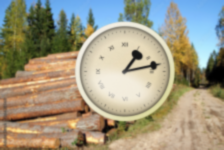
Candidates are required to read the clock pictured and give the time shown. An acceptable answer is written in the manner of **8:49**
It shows **1:13**
